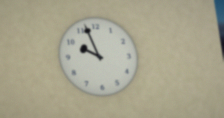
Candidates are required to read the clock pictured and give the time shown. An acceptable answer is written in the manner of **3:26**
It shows **9:57**
